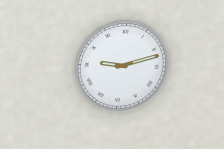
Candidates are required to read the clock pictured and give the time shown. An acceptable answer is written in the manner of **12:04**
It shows **9:12**
